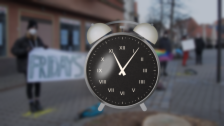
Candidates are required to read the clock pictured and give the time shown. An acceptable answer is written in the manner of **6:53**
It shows **11:06**
